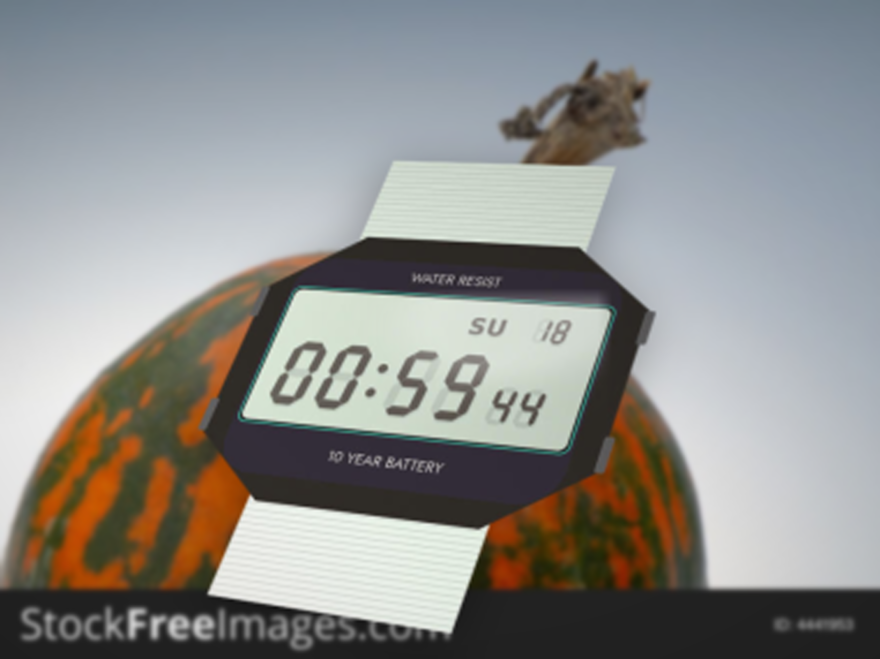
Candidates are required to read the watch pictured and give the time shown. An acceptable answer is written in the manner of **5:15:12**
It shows **0:59:44**
